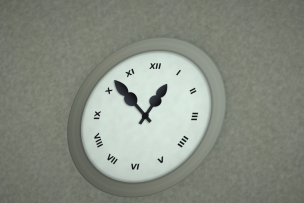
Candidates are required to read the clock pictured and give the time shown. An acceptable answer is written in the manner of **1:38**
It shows **12:52**
